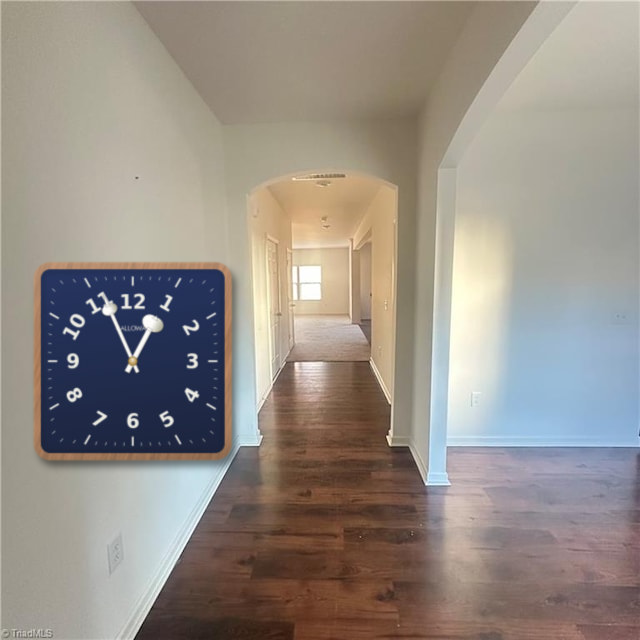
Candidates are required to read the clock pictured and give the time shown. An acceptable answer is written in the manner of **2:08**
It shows **12:56**
